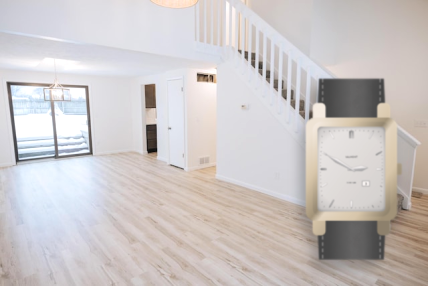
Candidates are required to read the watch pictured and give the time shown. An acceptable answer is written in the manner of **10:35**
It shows **2:50**
